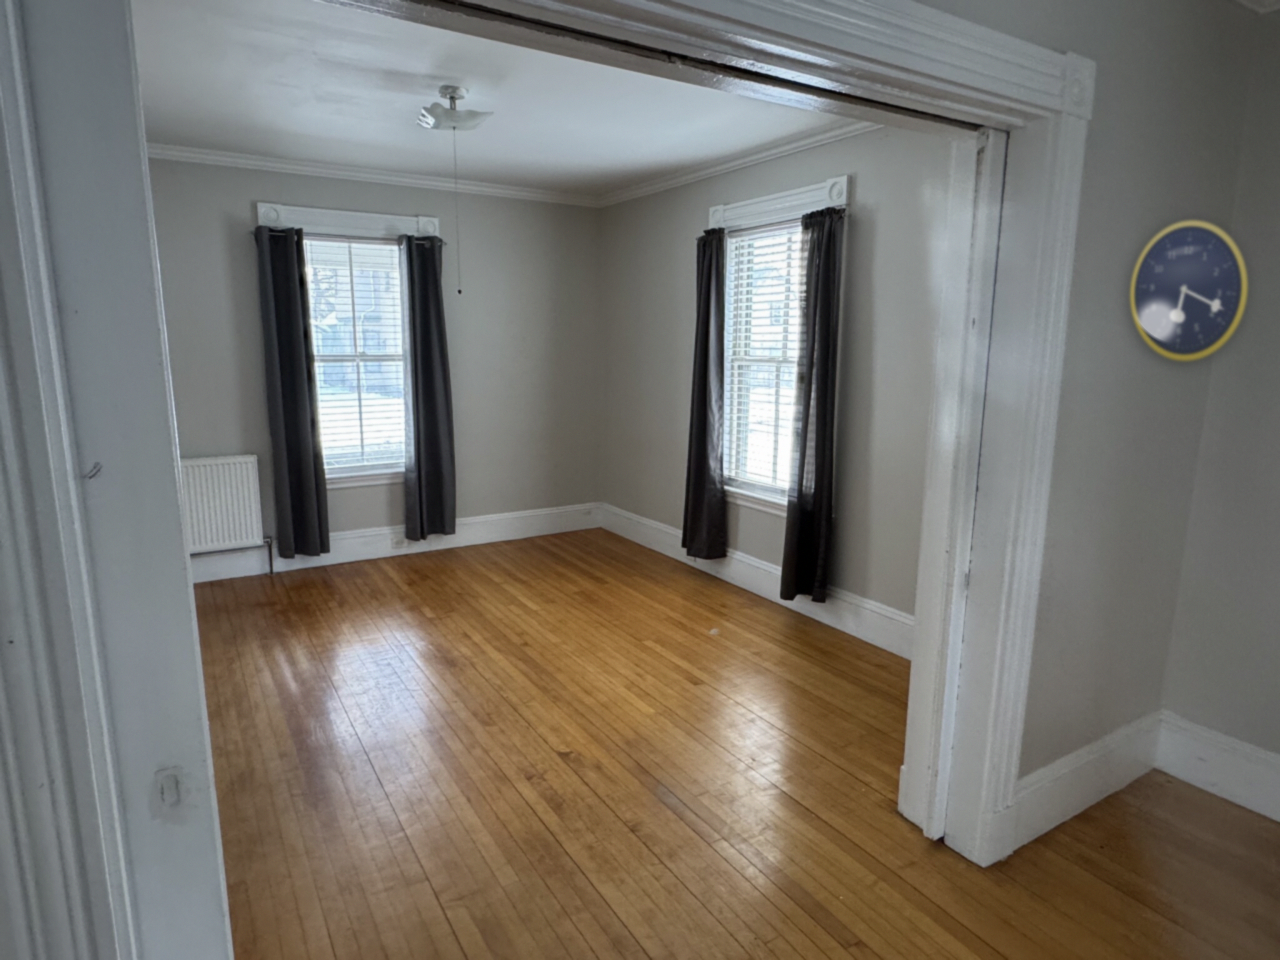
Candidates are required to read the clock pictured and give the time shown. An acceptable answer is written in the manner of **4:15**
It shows **6:18**
